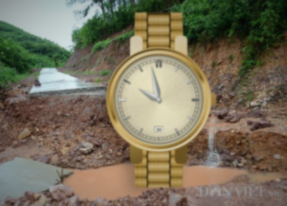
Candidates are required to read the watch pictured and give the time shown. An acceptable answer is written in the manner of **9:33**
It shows **9:58**
